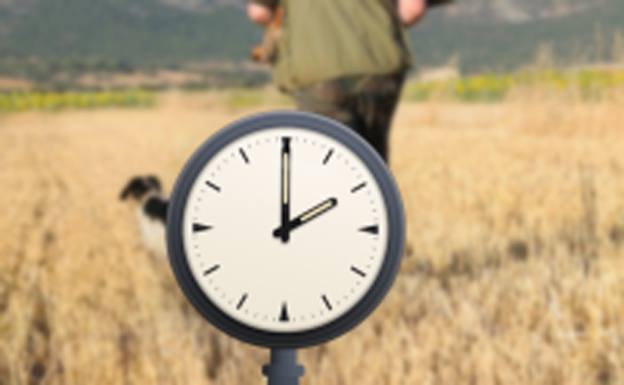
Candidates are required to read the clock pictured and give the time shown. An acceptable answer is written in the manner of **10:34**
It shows **2:00**
